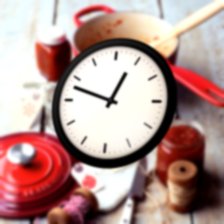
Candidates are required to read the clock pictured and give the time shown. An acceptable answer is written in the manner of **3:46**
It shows **12:48**
